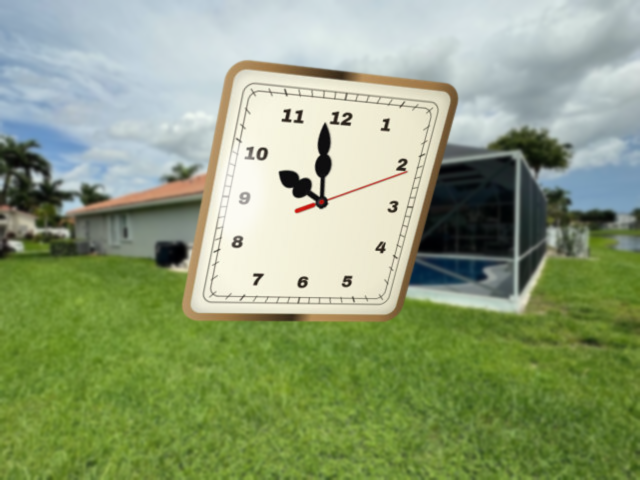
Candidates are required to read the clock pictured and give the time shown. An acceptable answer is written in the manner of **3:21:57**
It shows **9:58:11**
